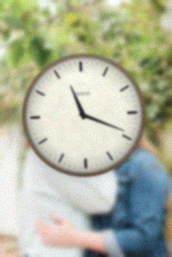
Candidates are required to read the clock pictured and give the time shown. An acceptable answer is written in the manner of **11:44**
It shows **11:19**
